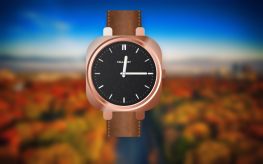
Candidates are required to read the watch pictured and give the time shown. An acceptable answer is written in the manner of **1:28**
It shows **12:15**
